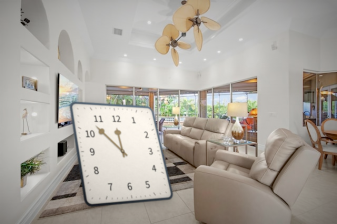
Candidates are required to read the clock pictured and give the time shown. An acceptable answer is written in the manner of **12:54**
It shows **11:53**
